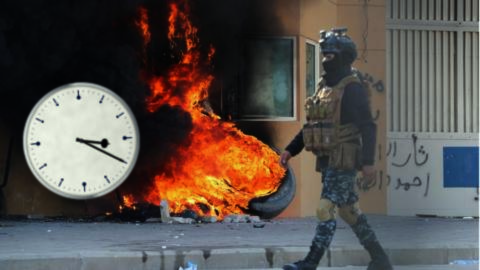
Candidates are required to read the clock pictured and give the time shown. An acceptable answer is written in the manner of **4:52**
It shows **3:20**
